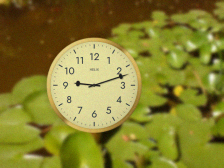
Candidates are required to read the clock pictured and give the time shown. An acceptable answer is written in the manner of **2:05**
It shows **9:12**
